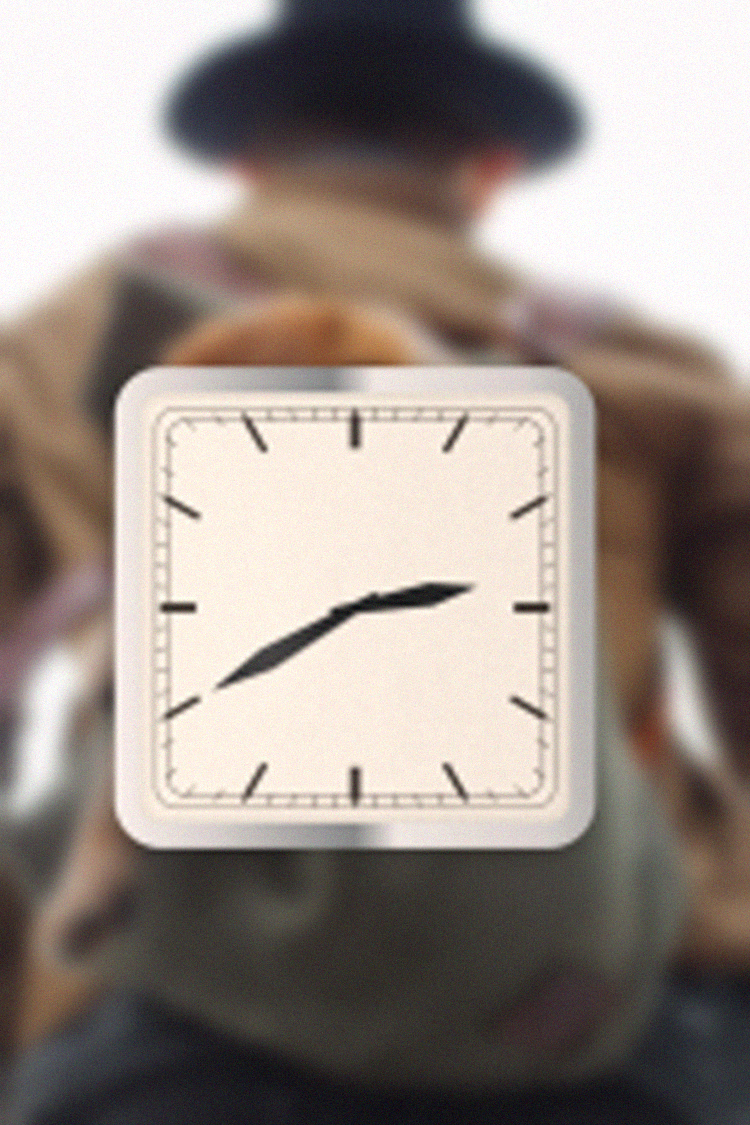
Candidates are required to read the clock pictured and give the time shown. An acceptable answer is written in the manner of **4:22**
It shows **2:40**
